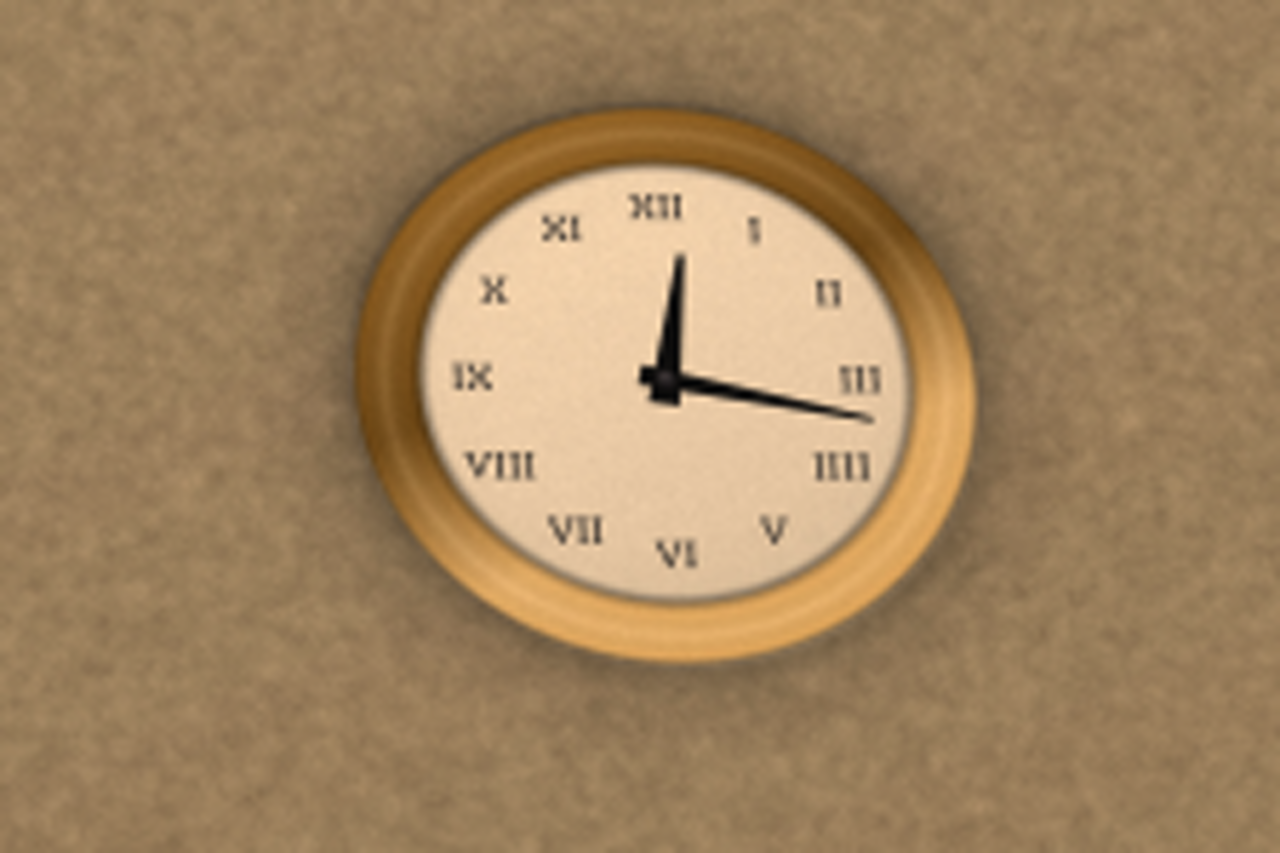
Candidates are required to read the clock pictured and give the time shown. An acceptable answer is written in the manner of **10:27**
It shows **12:17**
